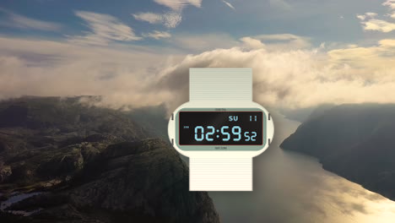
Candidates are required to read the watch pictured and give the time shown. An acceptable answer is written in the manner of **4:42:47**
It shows **2:59:52**
